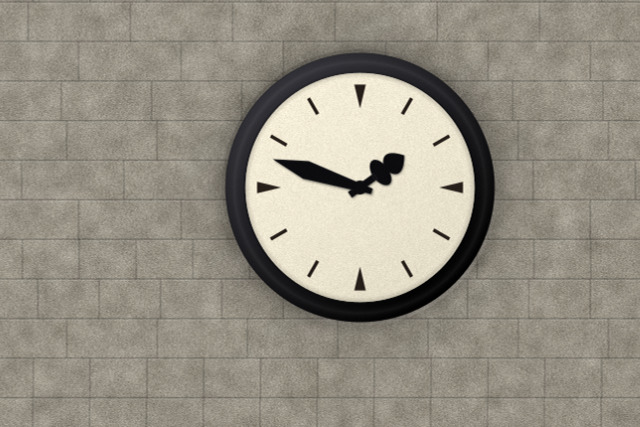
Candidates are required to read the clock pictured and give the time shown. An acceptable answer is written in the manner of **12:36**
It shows **1:48**
